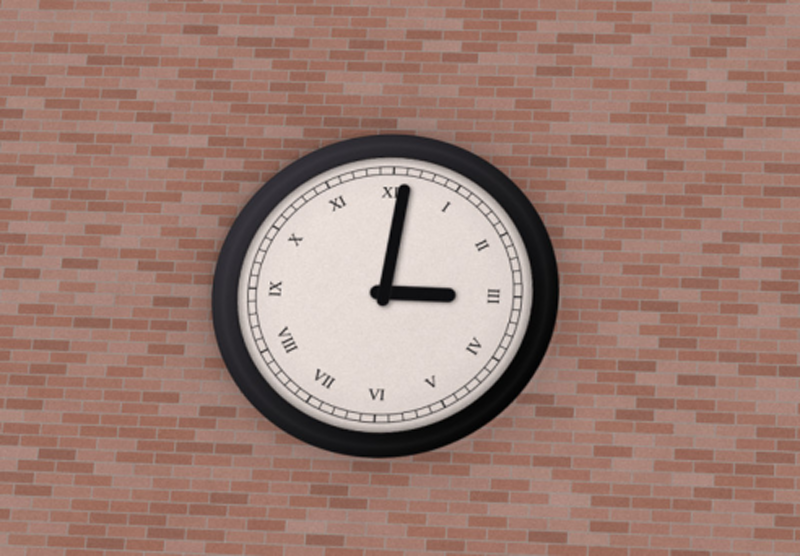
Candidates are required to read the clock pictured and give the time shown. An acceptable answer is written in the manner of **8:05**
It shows **3:01**
